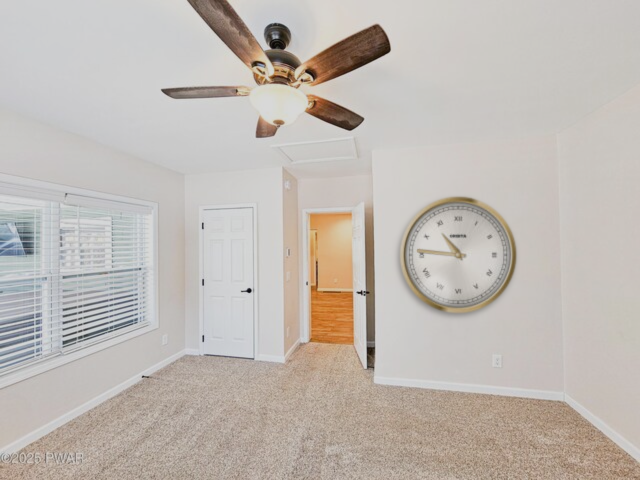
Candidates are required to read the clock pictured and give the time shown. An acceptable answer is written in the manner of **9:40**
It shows **10:46**
